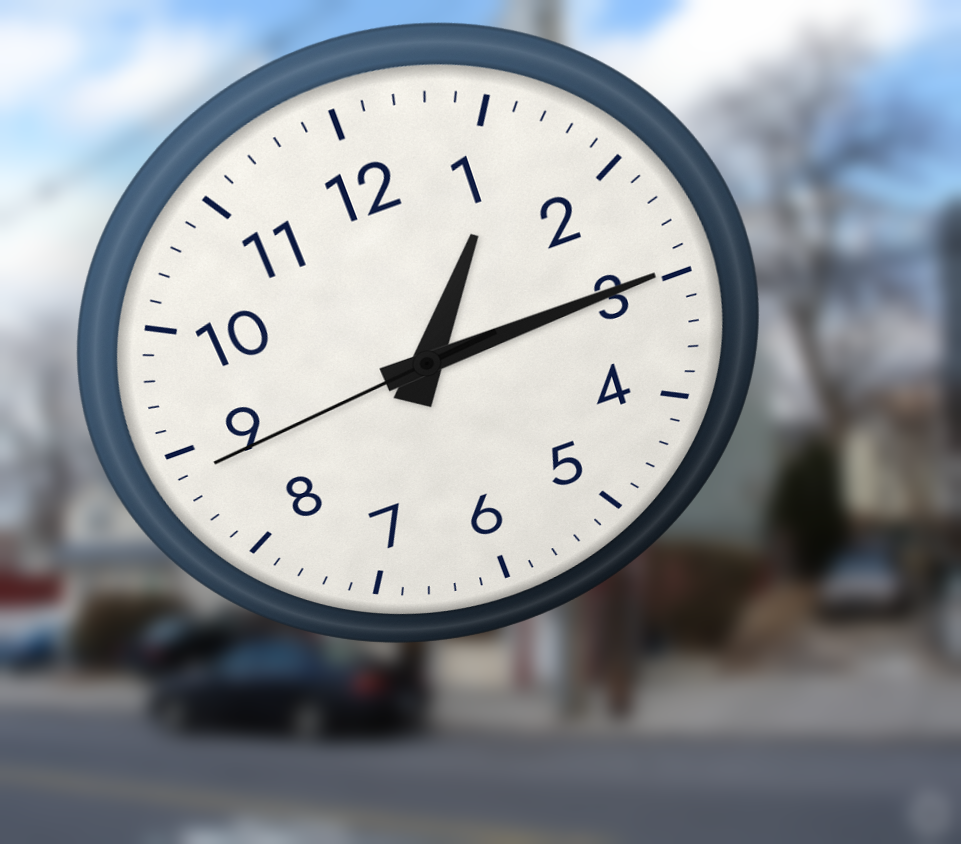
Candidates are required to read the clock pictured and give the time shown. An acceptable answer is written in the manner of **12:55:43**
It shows **1:14:44**
